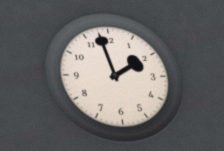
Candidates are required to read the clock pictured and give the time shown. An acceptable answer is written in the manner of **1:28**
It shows **1:58**
